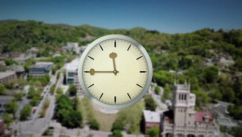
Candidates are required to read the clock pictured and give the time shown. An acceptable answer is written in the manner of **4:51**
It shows **11:45**
